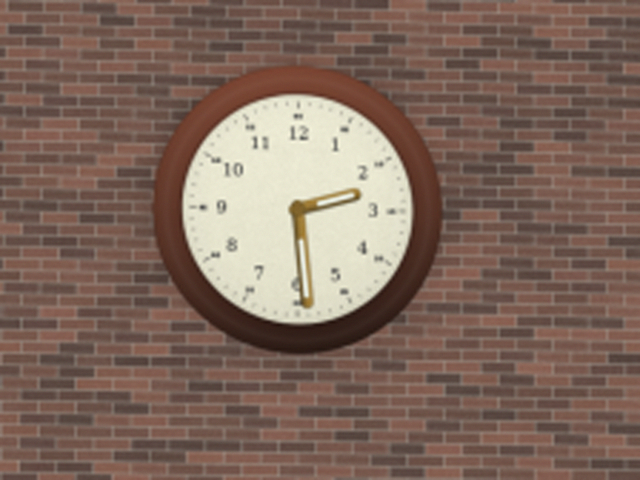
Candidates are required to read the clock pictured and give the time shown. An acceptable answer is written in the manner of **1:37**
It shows **2:29**
